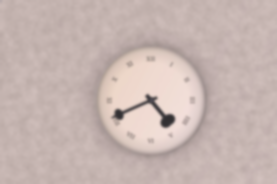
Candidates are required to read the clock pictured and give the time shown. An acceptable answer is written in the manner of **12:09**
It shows **4:41**
